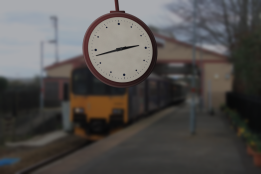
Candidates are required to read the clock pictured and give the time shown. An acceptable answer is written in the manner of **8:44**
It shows **2:43**
